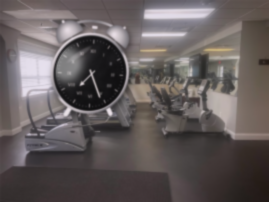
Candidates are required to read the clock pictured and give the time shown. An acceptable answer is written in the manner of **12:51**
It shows **7:26**
